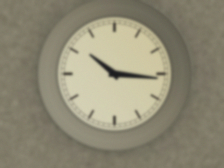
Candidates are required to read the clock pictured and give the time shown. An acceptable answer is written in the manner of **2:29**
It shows **10:16**
